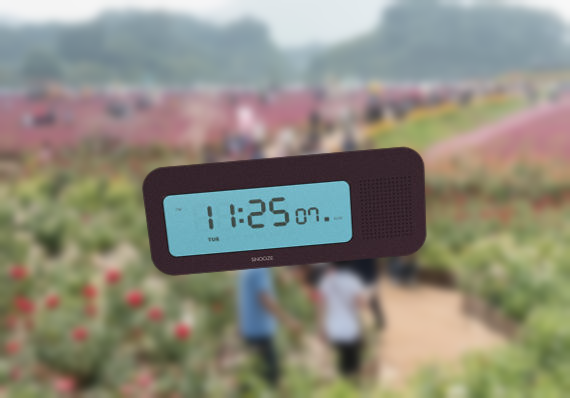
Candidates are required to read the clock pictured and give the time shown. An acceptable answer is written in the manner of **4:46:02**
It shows **11:25:07**
